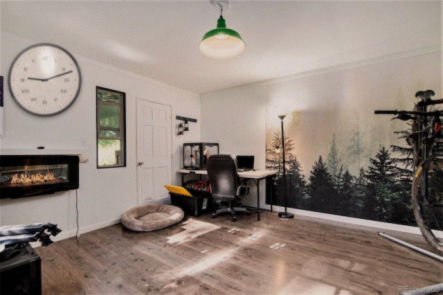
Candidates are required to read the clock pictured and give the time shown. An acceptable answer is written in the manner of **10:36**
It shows **9:12**
